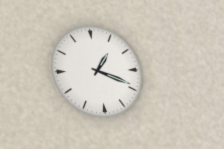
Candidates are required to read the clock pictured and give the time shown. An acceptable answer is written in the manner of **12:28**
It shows **1:19**
